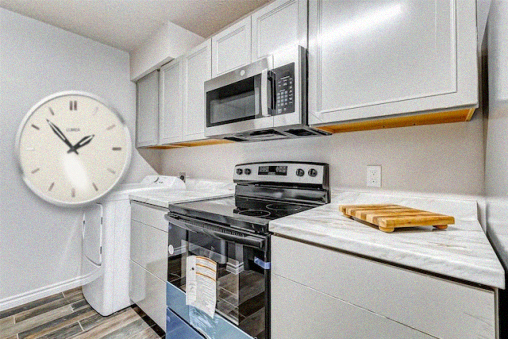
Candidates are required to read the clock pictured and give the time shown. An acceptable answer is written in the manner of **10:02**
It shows **1:53**
